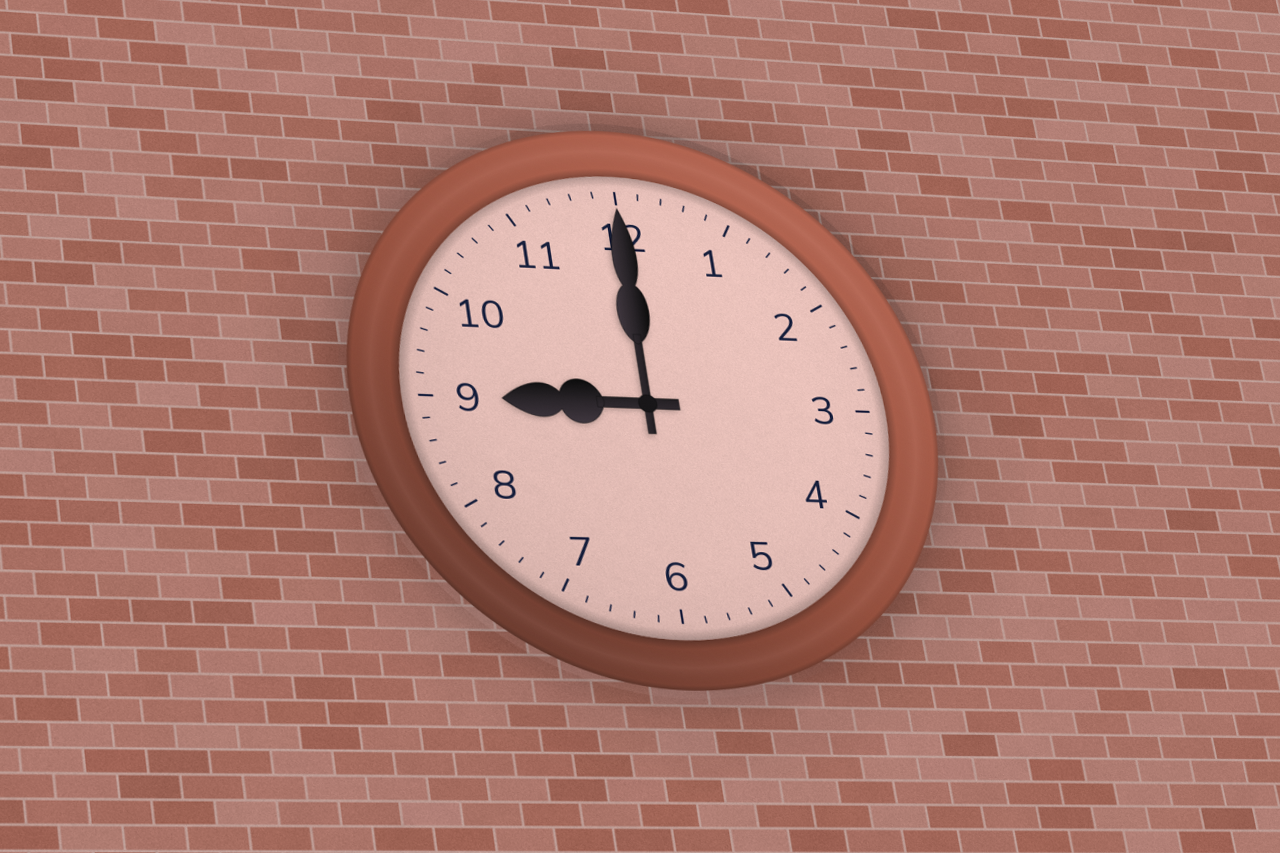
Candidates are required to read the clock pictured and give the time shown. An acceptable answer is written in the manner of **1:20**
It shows **9:00**
